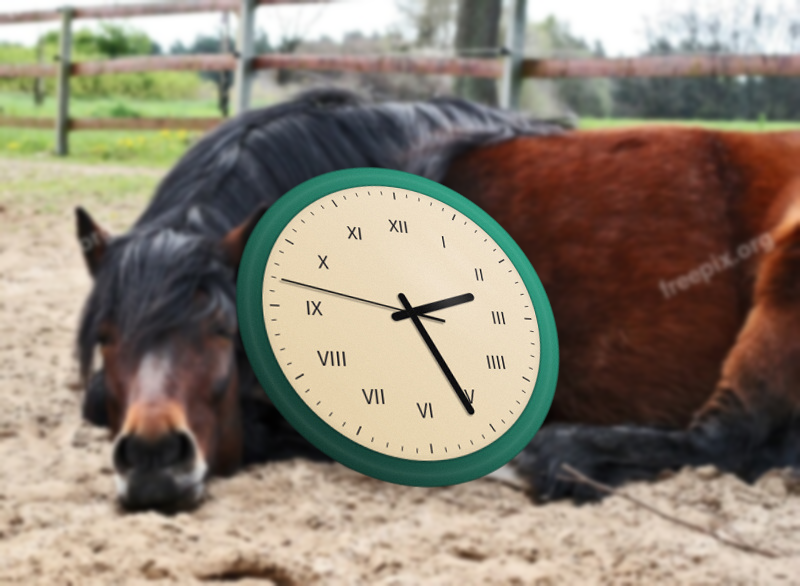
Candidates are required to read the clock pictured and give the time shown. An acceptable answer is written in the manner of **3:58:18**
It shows **2:25:47**
